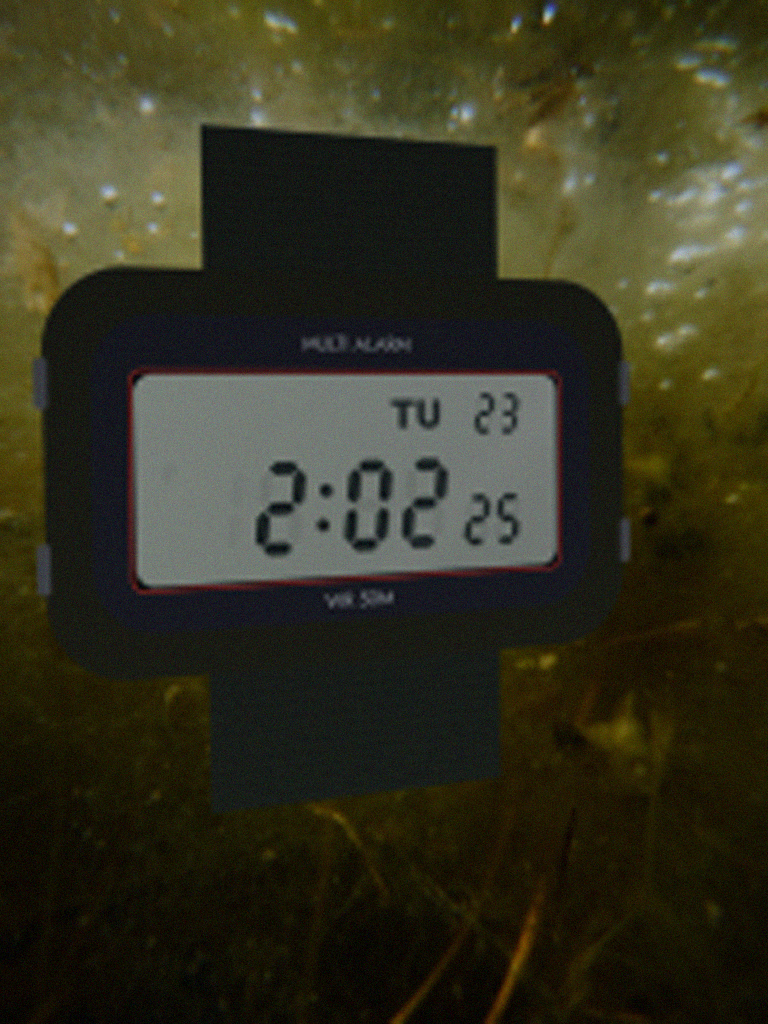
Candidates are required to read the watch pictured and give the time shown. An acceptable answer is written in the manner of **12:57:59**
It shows **2:02:25**
